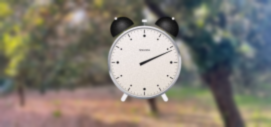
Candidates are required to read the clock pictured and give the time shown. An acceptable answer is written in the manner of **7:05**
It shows **2:11**
